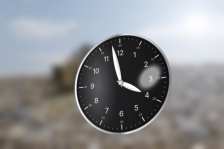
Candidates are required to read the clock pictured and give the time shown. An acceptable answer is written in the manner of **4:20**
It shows **3:58**
